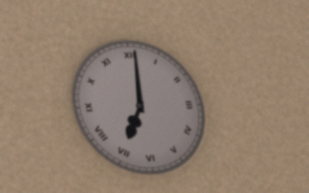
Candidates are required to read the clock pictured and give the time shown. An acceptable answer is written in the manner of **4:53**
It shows **7:01**
